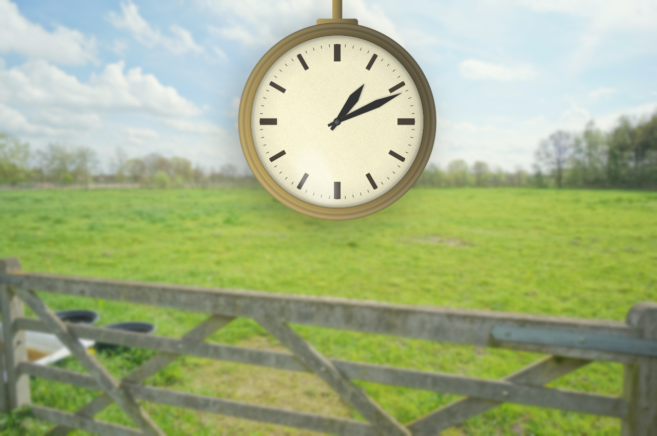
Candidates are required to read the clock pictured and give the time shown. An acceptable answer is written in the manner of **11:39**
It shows **1:11**
